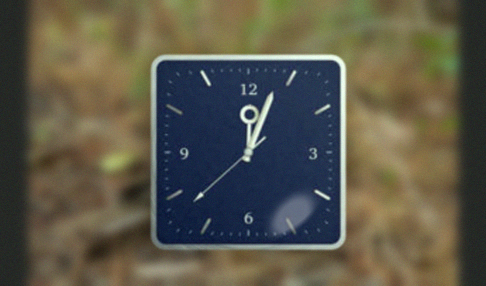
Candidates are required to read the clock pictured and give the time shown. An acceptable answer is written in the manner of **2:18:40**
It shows **12:03:38**
